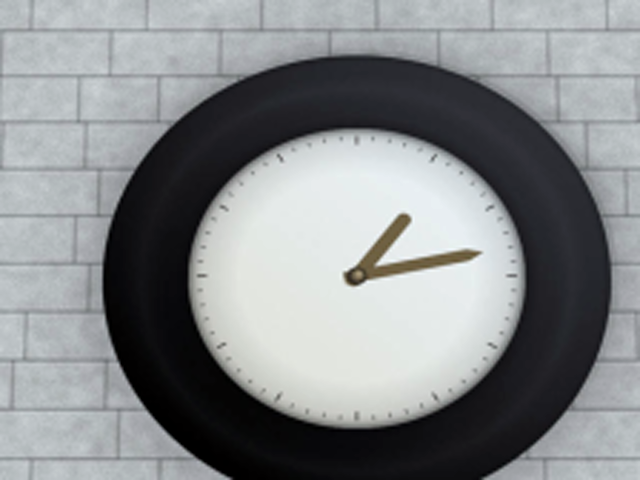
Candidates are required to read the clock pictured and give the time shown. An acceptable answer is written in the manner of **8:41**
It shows **1:13**
